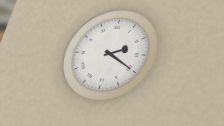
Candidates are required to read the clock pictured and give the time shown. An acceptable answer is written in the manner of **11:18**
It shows **2:20**
